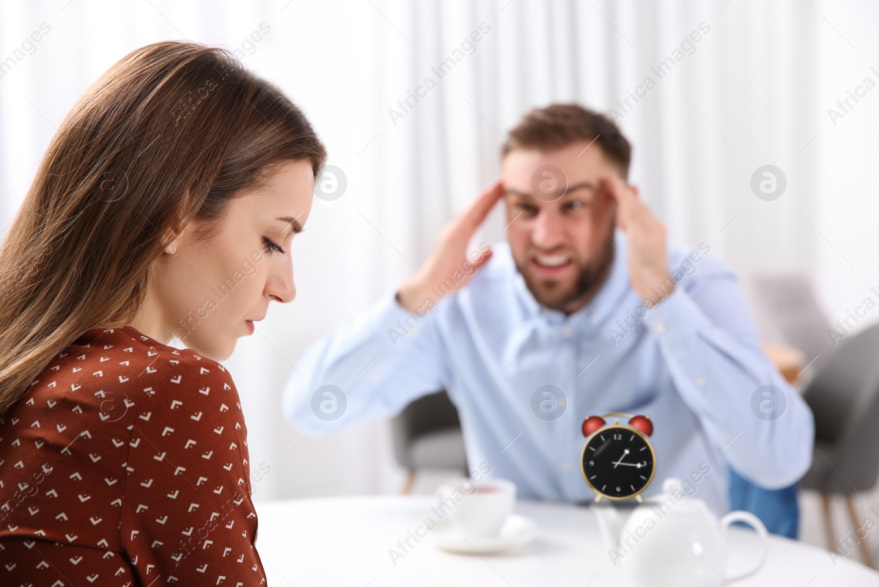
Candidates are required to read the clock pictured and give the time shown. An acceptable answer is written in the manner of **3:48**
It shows **1:16**
